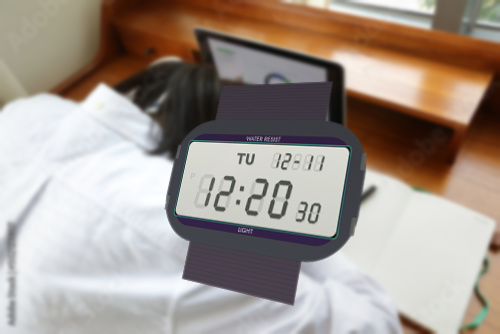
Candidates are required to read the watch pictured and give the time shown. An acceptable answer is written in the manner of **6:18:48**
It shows **12:20:30**
